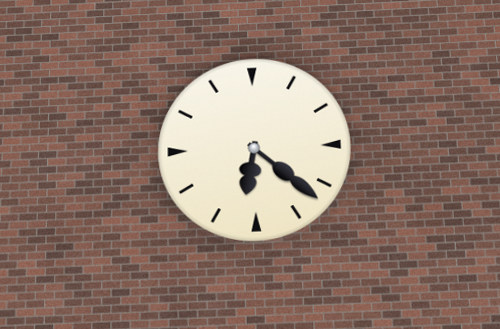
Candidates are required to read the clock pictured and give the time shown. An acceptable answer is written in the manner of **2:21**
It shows **6:22**
